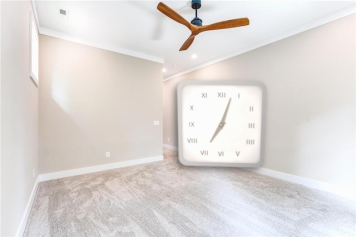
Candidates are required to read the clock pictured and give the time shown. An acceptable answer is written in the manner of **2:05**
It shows **7:03**
